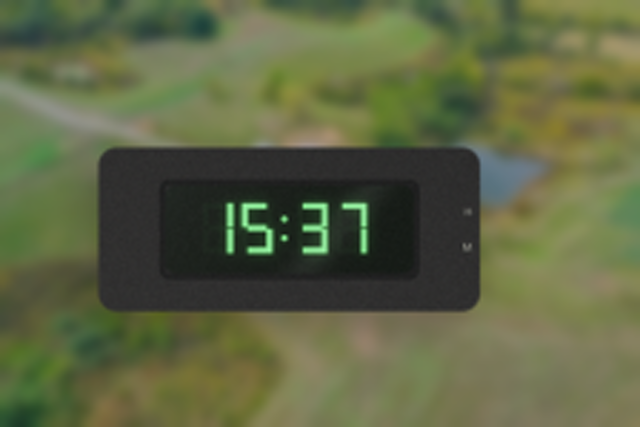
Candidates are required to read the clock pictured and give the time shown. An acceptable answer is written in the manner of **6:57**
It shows **15:37**
